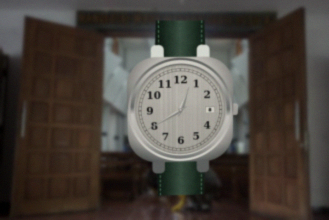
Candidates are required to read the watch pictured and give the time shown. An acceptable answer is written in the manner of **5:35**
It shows **12:40**
